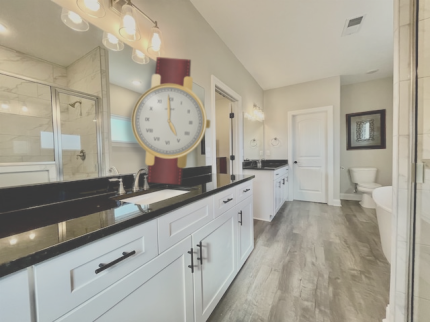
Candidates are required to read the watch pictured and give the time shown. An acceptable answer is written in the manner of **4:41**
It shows **4:59**
